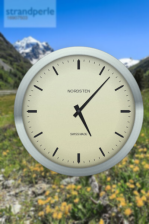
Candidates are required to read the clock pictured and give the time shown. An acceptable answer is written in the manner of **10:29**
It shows **5:07**
